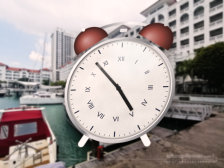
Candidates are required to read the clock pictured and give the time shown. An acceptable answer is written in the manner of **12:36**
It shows **4:53**
